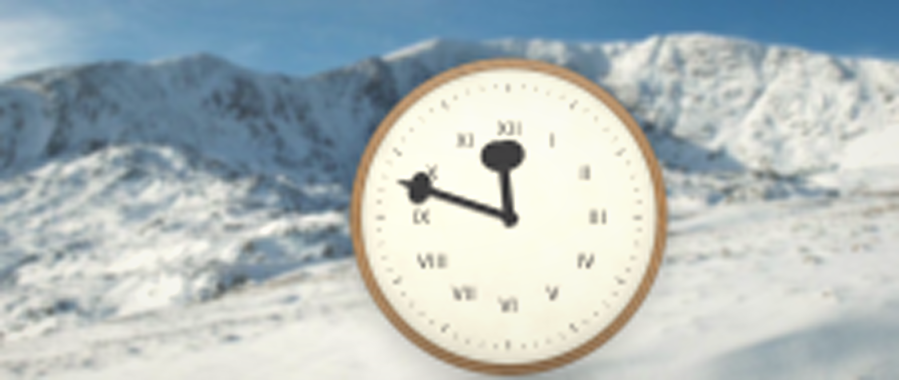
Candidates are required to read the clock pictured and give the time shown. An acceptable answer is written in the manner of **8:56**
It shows **11:48**
